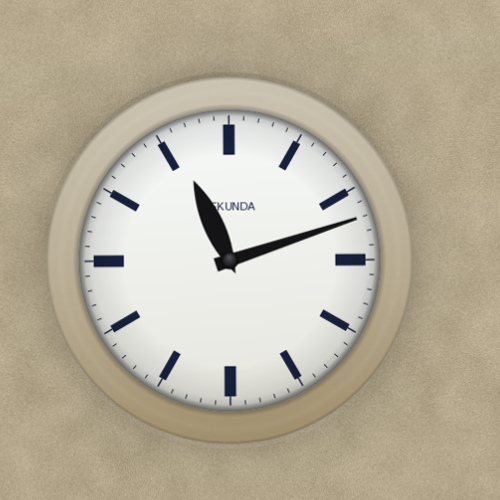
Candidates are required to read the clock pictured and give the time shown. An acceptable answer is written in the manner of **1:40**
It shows **11:12**
